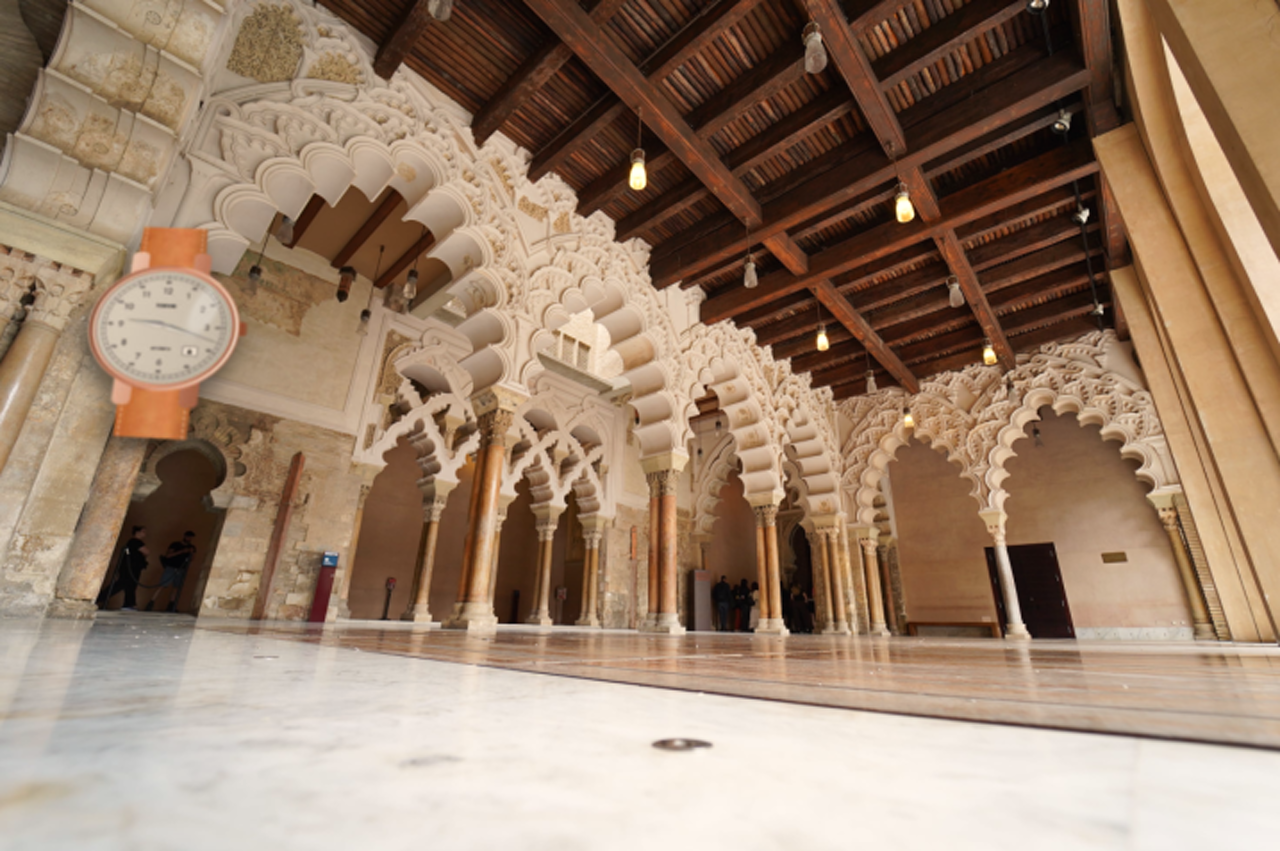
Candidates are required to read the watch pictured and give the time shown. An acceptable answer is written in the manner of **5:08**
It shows **9:18**
